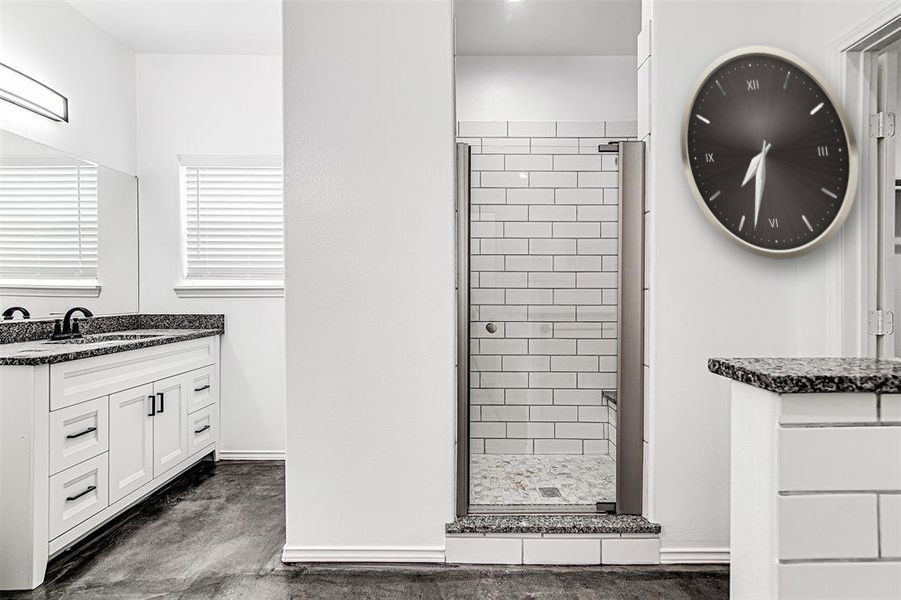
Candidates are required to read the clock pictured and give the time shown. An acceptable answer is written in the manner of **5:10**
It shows **7:33**
